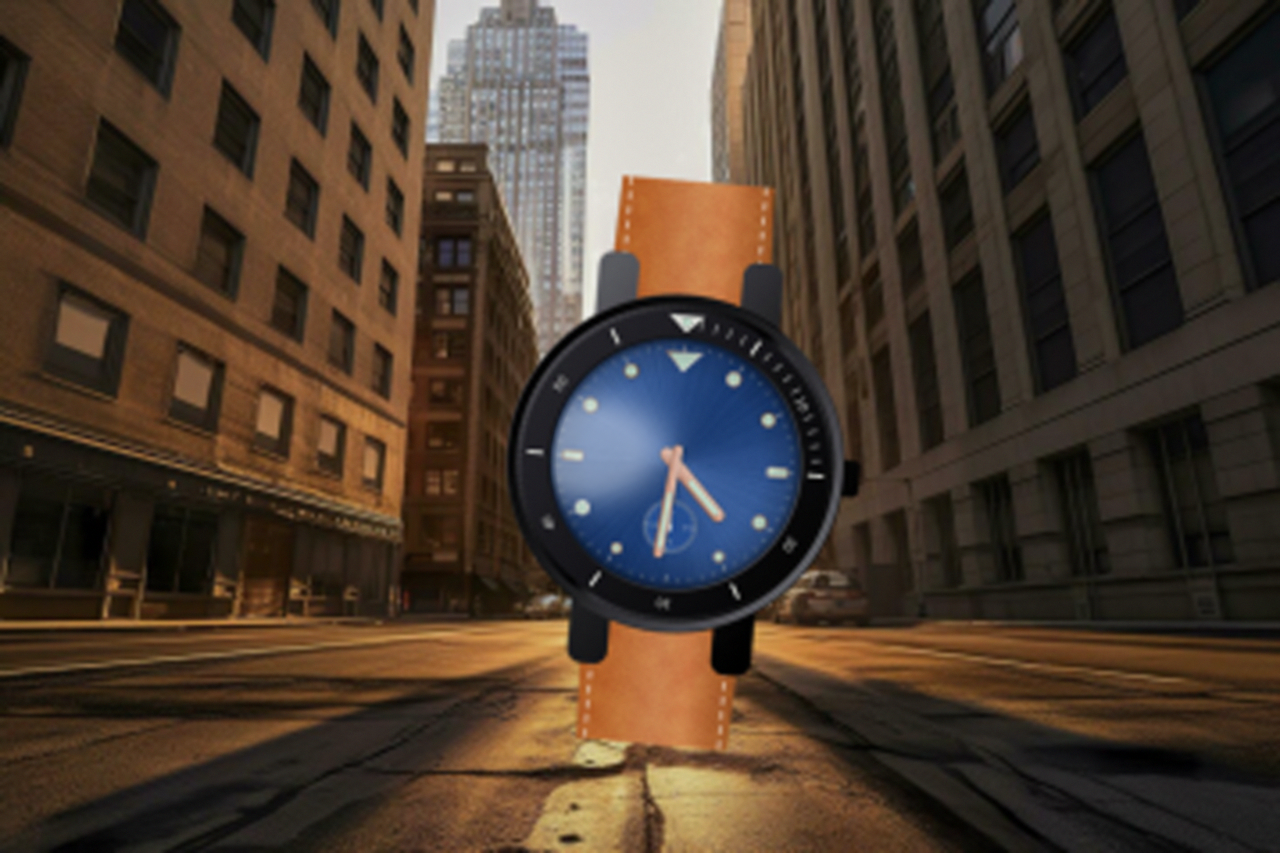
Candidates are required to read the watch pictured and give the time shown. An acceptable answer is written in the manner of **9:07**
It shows **4:31**
